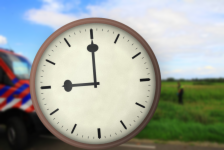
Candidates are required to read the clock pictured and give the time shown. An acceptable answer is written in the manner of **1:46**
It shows **9:00**
